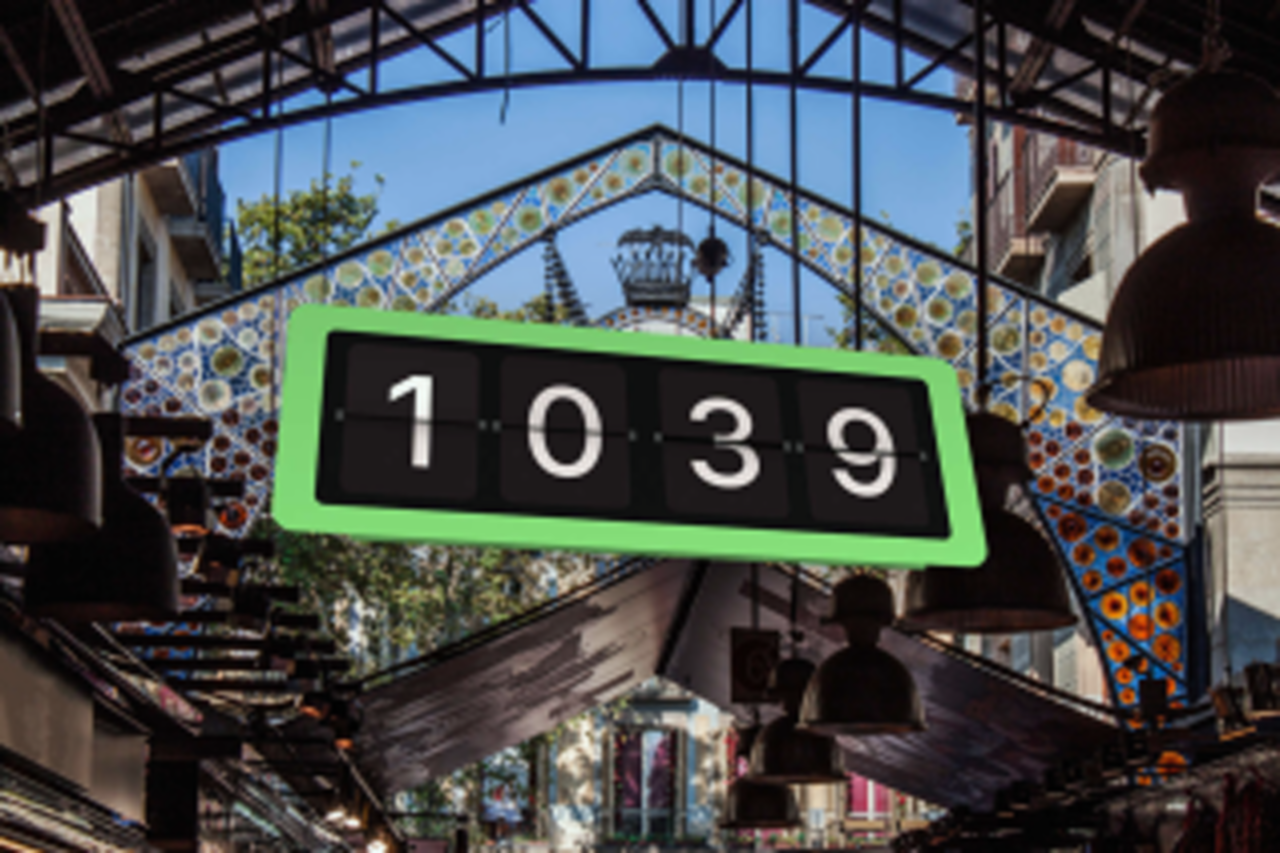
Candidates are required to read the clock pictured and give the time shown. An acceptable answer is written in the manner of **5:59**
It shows **10:39**
